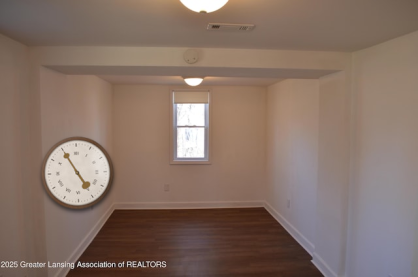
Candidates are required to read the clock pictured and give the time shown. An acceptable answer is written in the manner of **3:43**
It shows **4:55**
